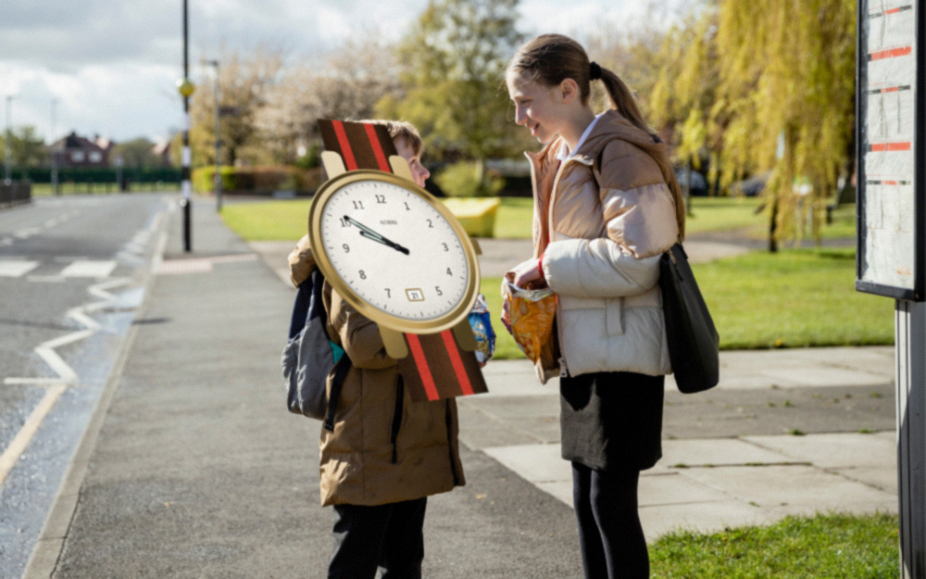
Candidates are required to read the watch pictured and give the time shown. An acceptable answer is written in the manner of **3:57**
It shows **9:51**
